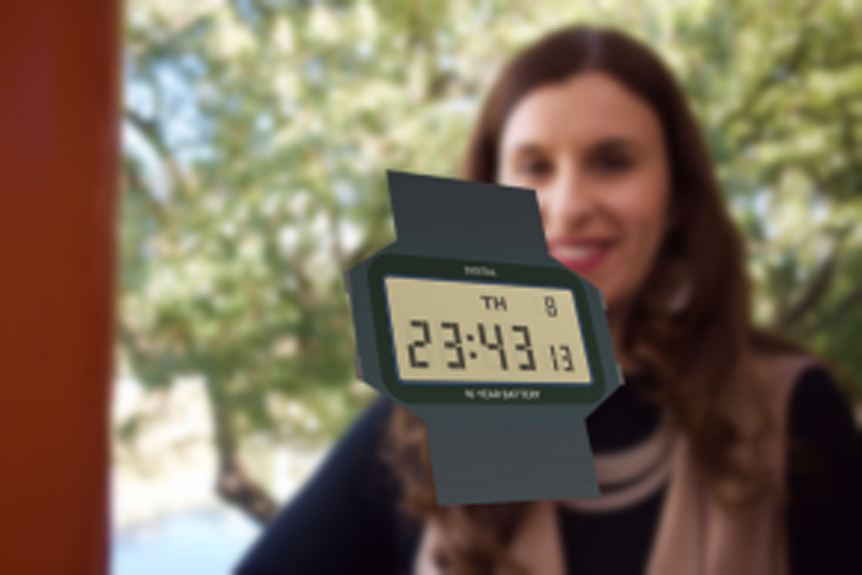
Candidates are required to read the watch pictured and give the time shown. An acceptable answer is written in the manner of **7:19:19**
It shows **23:43:13**
